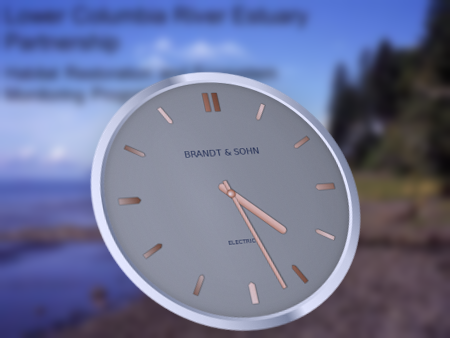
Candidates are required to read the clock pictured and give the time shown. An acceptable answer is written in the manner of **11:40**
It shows **4:27**
